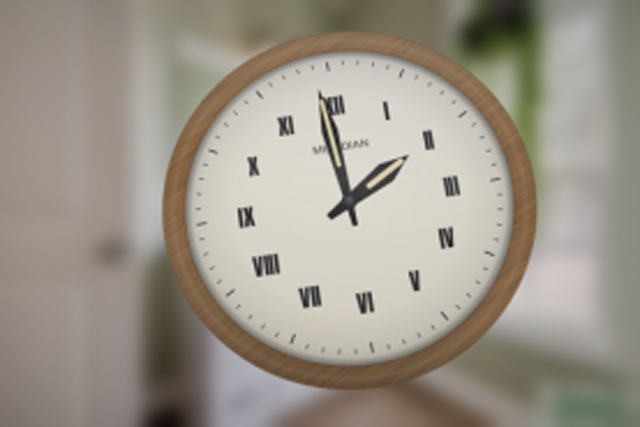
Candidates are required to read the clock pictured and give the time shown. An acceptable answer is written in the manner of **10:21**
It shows **1:59**
